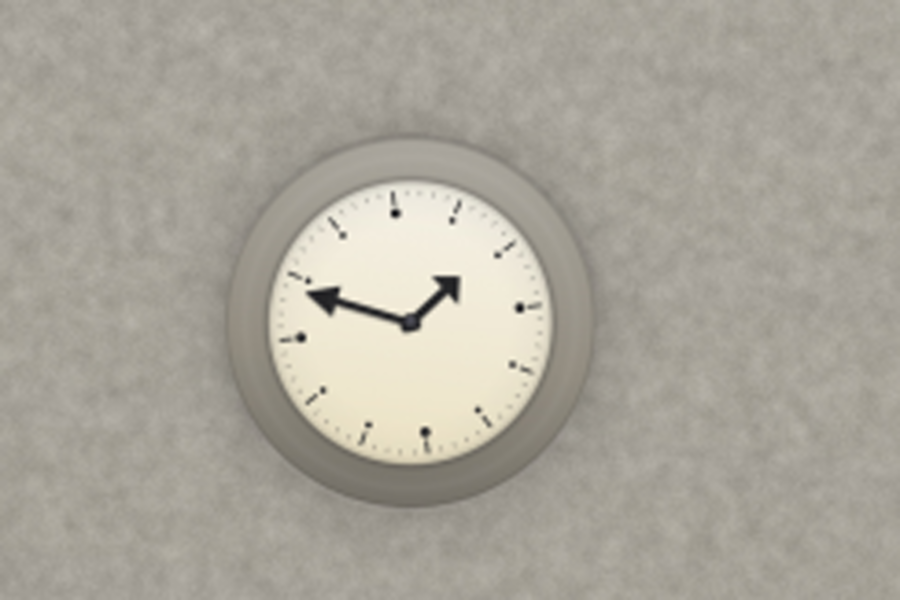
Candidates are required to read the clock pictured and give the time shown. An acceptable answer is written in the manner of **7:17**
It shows **1:49**
